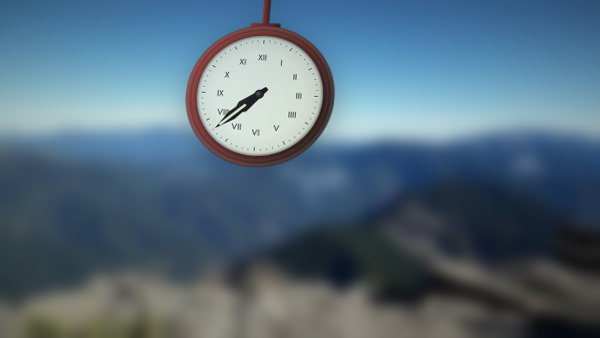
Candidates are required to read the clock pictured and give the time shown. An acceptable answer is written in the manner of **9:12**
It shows **7:38**
